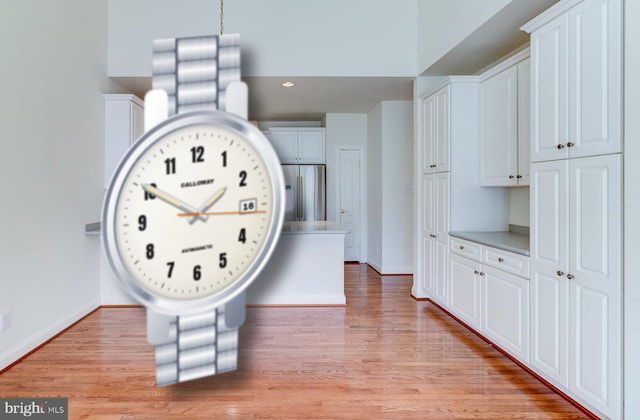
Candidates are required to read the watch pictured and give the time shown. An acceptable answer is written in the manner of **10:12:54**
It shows **1:50:16**
